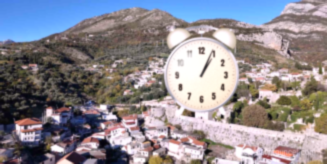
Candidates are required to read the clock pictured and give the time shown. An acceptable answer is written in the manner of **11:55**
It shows **1:04**
